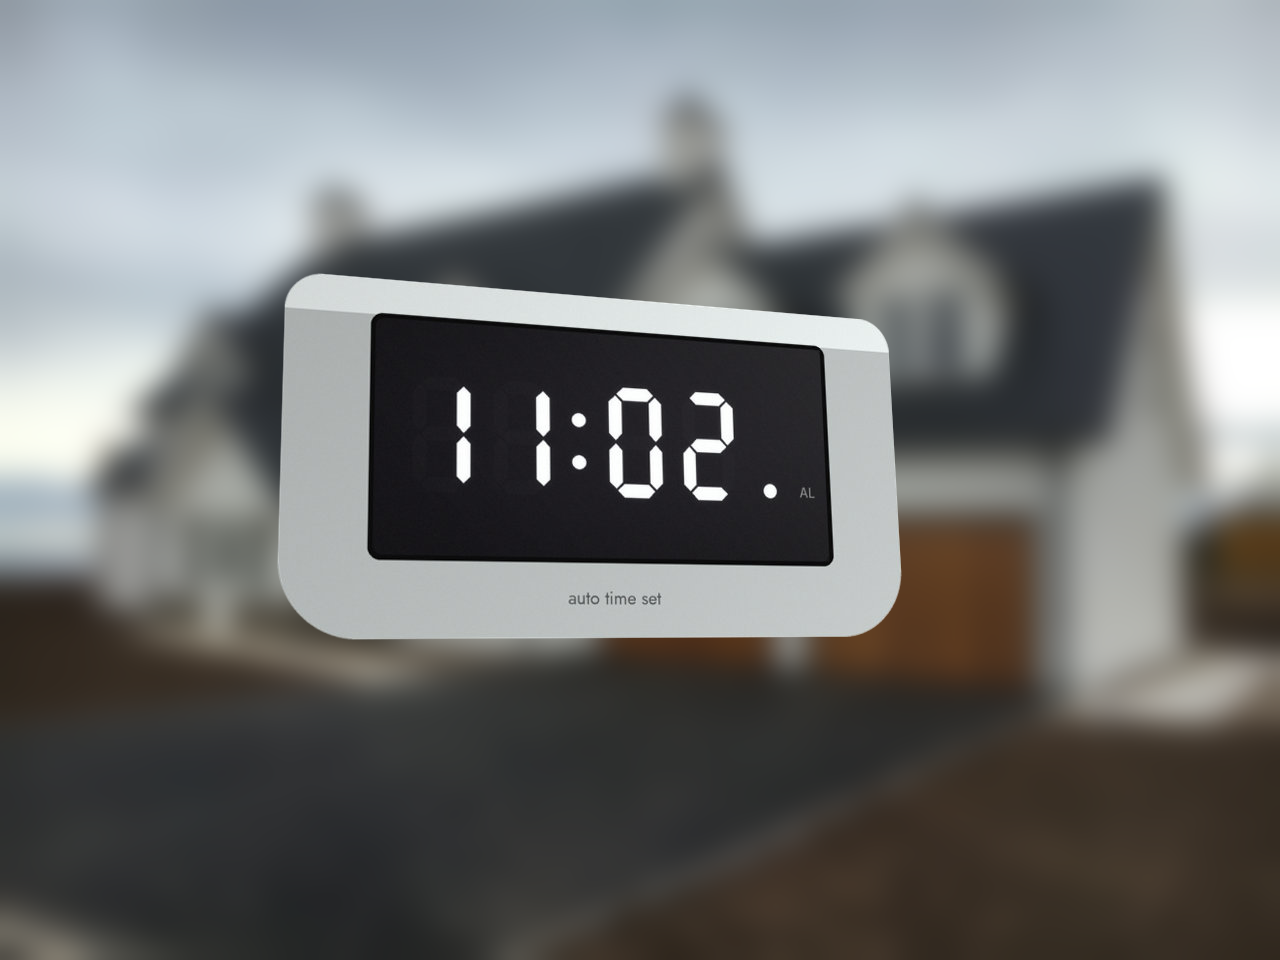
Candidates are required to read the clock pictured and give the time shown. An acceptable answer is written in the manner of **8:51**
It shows **11:02**
